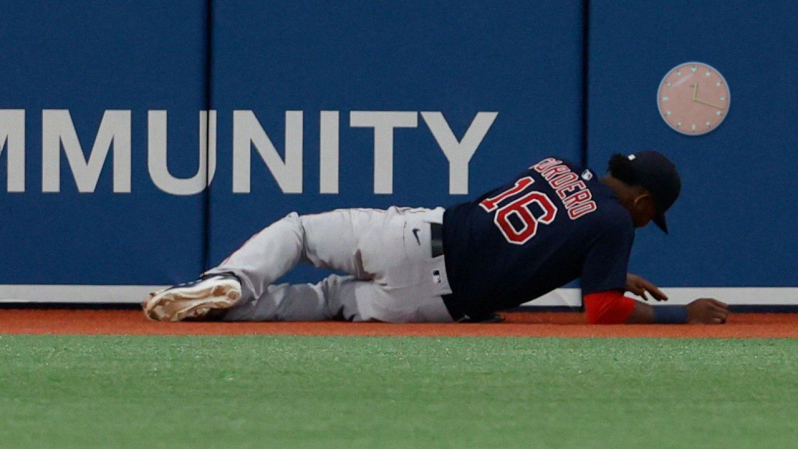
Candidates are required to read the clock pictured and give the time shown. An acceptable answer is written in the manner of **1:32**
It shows **12:18**
